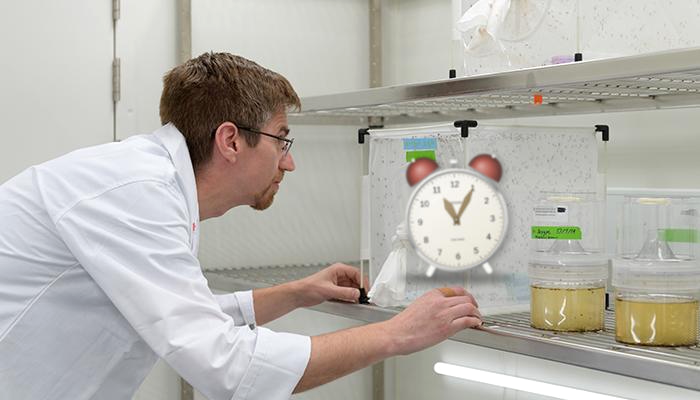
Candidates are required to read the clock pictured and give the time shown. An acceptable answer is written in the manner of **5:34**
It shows **11:05**
